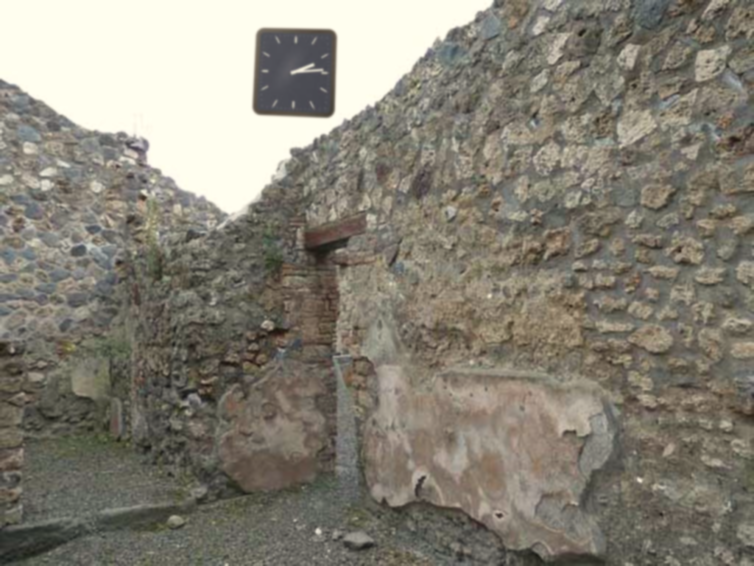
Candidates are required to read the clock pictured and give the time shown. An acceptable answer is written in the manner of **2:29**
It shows **2:14**
